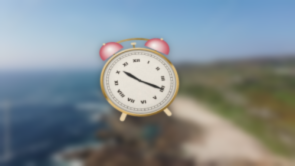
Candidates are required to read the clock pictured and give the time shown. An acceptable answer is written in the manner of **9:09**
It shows **10:20**
